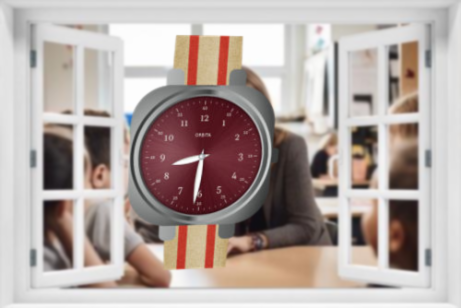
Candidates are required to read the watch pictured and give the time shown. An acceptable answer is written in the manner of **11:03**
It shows **8:31**
